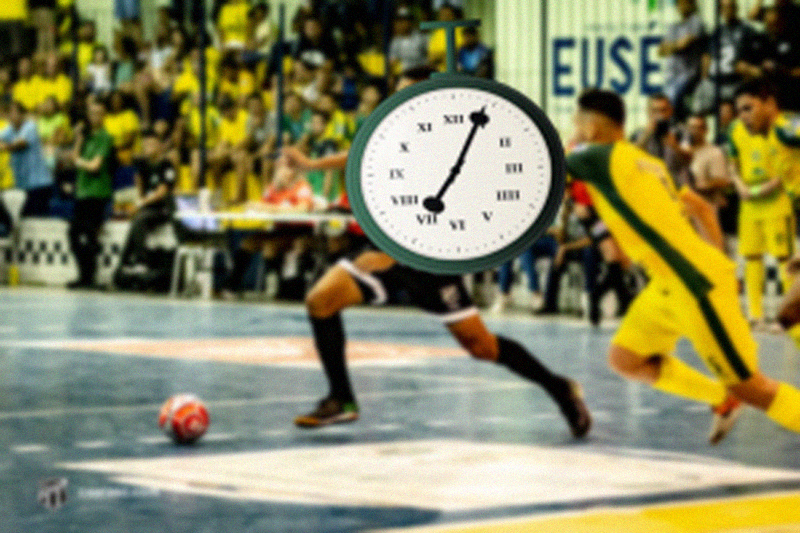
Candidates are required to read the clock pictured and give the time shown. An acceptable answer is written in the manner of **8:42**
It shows **7:04**
